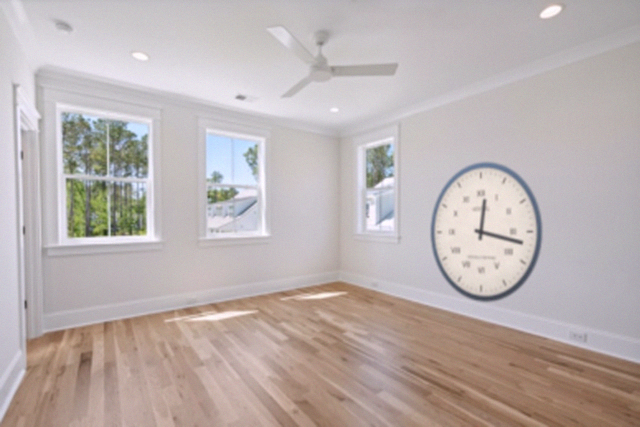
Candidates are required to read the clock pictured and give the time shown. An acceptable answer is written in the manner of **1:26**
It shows **12:17**
